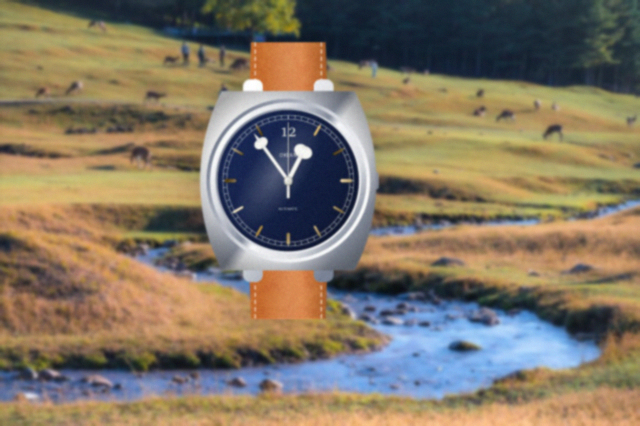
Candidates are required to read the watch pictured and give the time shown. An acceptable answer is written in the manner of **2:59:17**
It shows **12:54:00**
